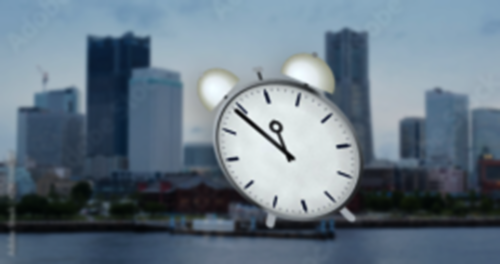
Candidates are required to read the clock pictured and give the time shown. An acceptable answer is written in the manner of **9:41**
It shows **11:54**
